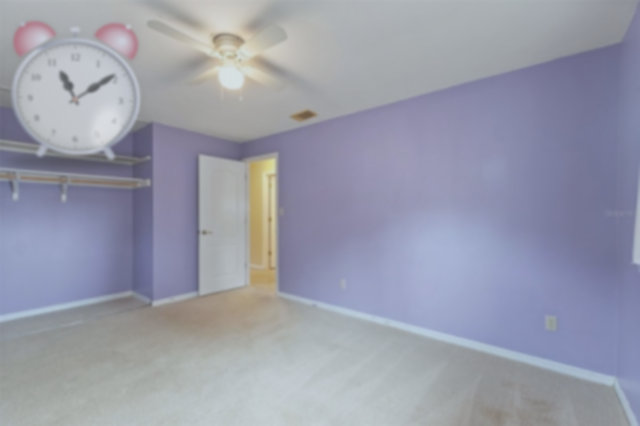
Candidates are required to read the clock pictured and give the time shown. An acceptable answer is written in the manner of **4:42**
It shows **11:09**
